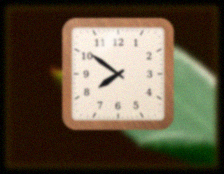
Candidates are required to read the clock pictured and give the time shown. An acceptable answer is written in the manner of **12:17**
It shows **7:51**
